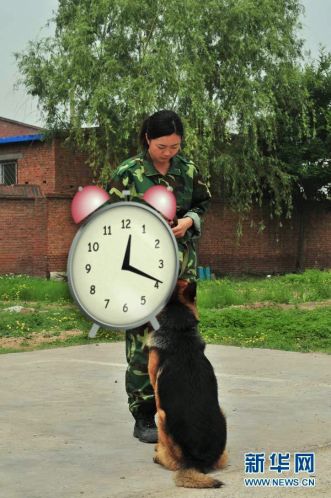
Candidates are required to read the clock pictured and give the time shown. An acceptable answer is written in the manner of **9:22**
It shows **12:19**
